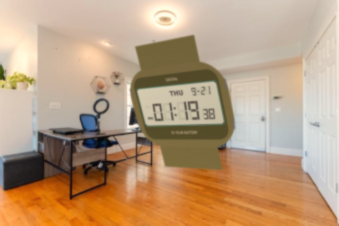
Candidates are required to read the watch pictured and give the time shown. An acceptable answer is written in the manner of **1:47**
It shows **1:19**
